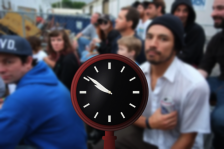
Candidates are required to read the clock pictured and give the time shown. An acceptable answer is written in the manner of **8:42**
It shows **9:51**
